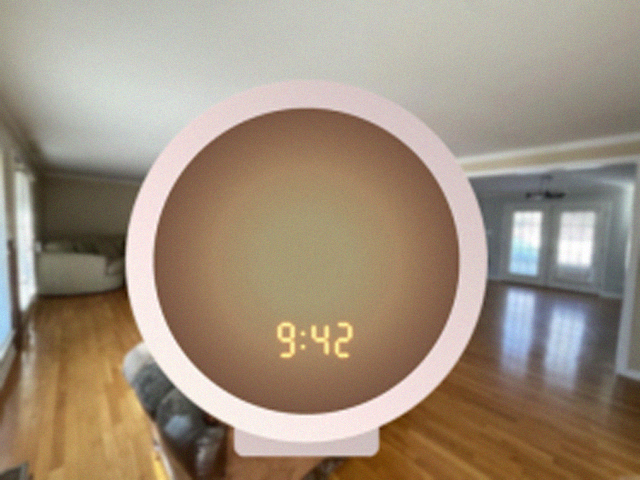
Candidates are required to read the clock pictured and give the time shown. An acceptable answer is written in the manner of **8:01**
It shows **9:42**
